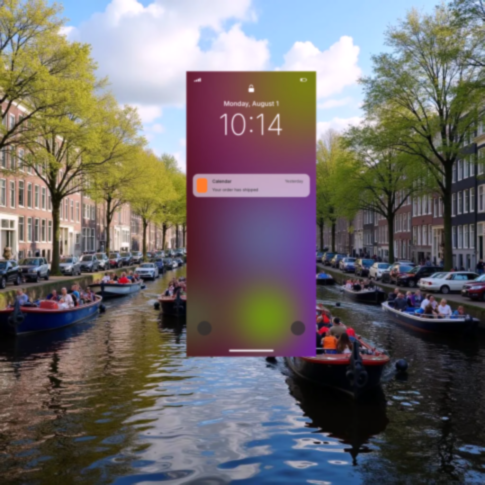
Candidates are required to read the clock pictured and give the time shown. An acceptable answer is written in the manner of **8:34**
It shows **10:14**
